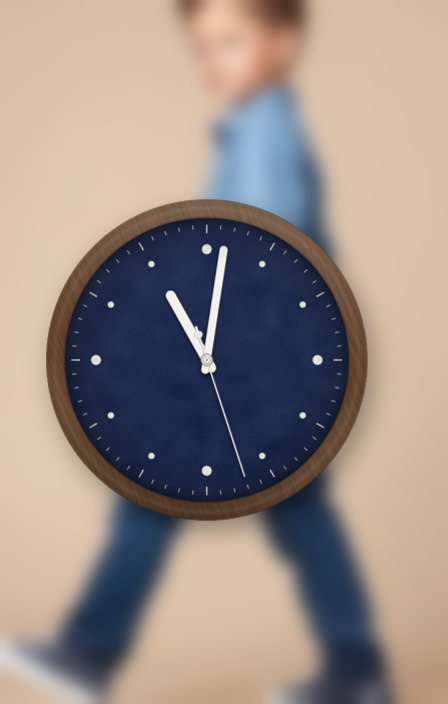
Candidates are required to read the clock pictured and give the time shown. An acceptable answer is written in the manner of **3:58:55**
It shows **11:01:27**
